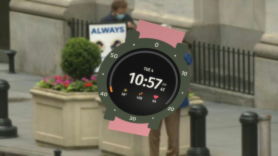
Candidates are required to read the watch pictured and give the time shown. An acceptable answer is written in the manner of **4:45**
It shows **10:57**
